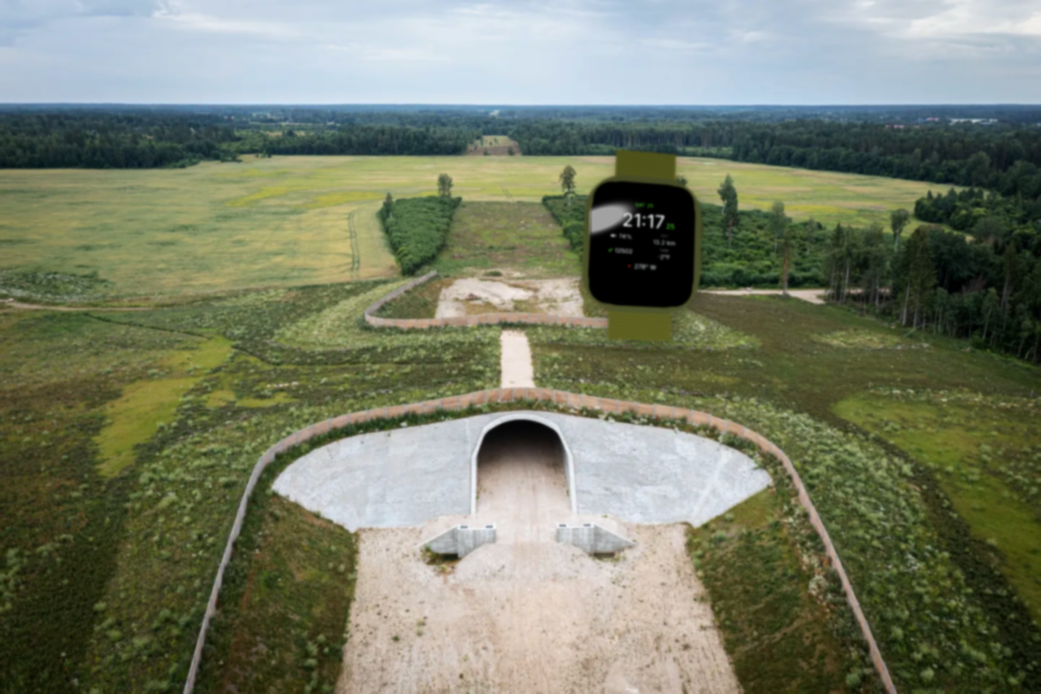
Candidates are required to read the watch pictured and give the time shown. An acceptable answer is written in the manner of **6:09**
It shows **21:17**
